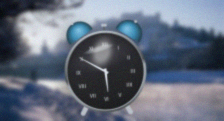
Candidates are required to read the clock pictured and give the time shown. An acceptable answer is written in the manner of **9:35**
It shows **5:50**
